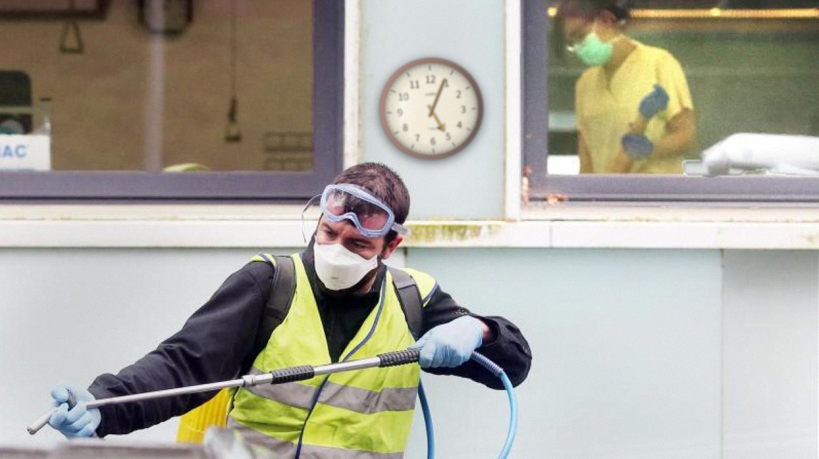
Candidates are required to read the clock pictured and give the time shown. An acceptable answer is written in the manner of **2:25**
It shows **5:04**
